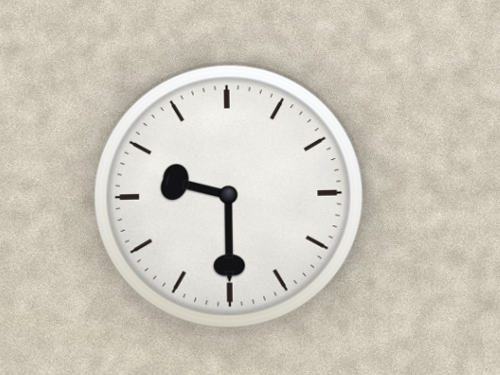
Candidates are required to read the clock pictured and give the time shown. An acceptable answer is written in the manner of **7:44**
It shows **9:30**
